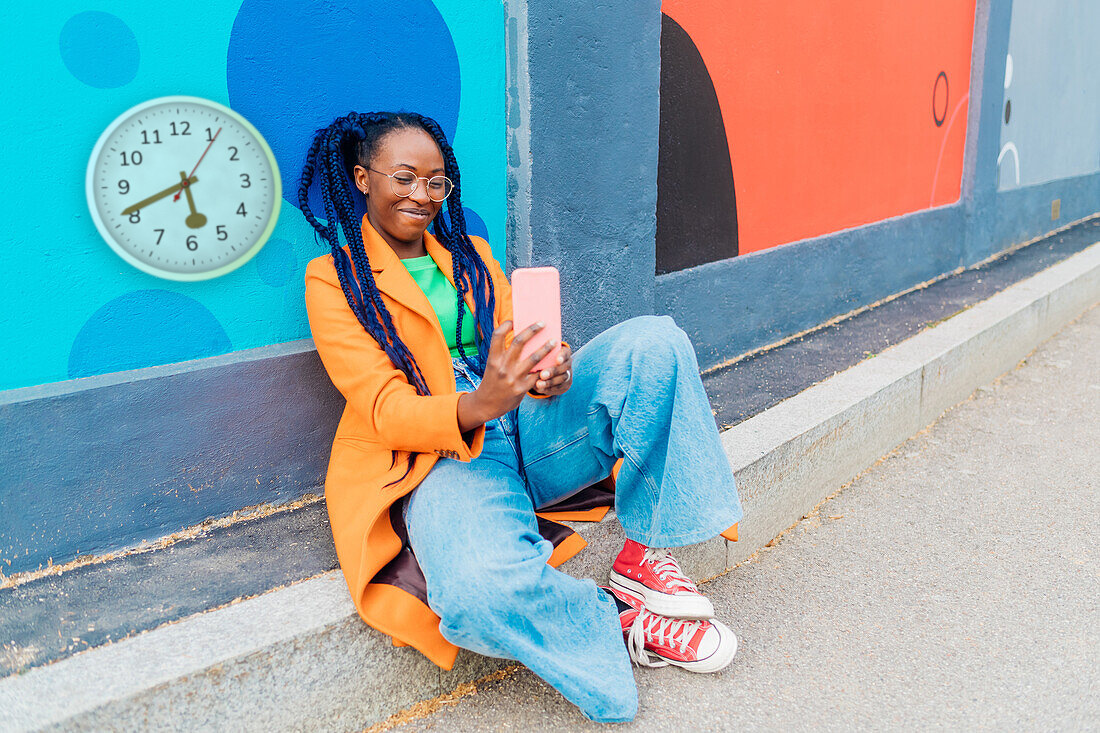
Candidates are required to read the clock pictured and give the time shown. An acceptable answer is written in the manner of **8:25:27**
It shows **5:41:06**
